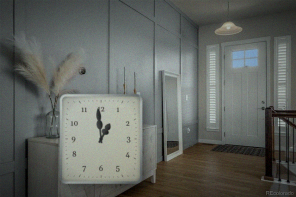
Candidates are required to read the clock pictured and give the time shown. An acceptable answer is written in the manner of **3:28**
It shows **12:59**
